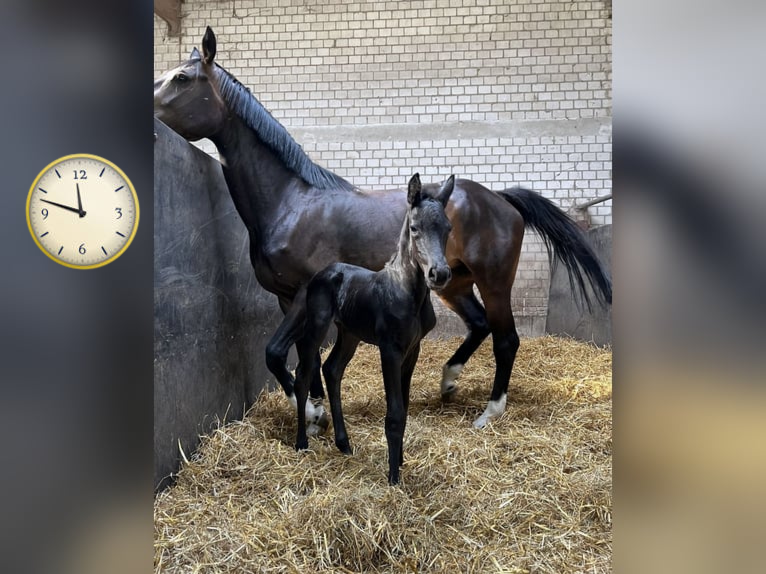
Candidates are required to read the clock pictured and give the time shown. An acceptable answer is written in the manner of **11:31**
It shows **11:48**
